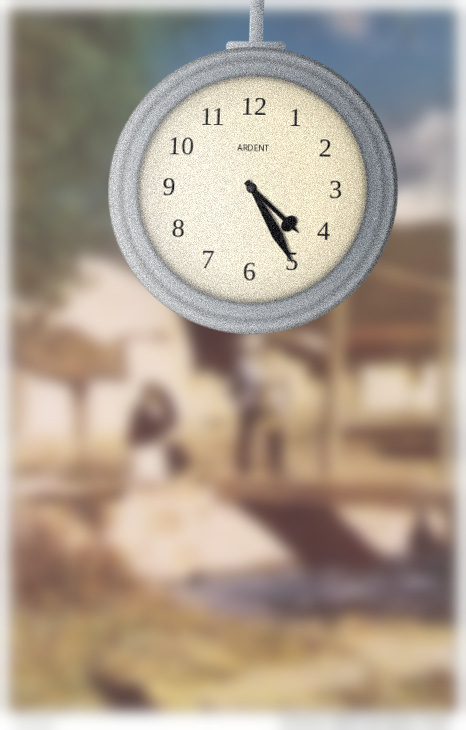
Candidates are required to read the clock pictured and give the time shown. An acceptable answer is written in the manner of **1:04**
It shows **4:25**
